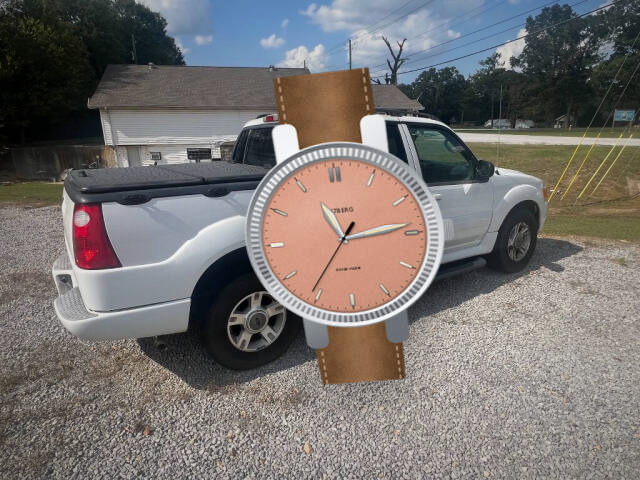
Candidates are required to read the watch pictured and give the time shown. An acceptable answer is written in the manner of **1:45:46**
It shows **11:13:36**
